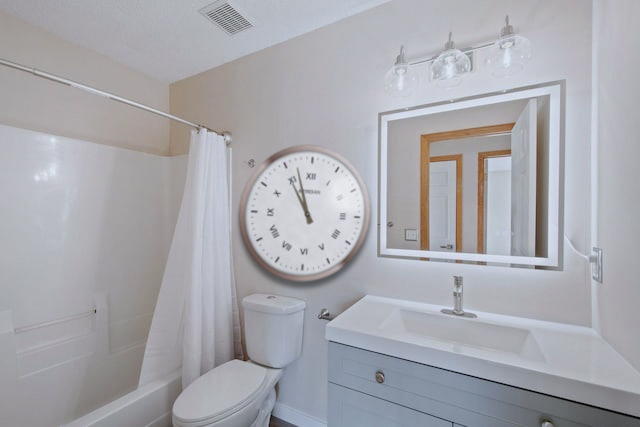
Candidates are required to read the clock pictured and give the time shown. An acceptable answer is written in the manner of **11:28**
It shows **10:57**
